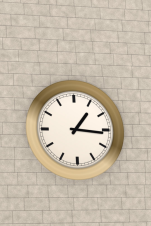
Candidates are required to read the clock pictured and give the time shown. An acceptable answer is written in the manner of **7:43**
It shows **1:16**
